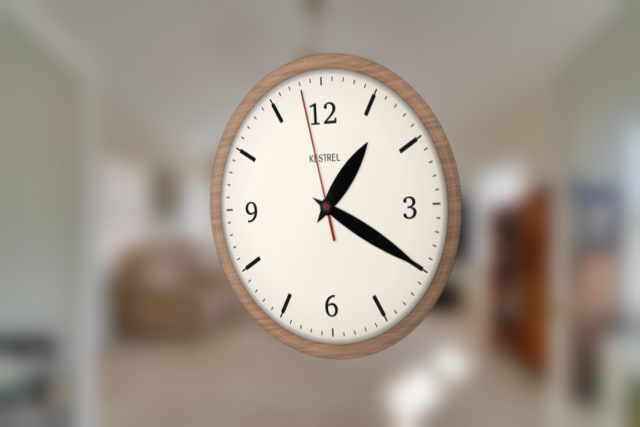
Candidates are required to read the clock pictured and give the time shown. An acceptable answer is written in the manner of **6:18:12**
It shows **1:19:58**
